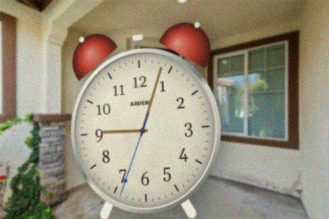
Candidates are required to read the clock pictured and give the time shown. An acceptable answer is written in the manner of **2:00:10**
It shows **9:03:34**
